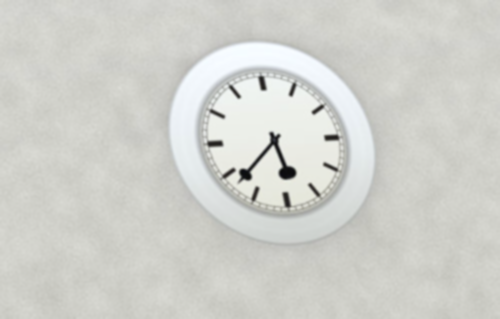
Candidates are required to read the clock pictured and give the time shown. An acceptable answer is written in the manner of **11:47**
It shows **5:38**
